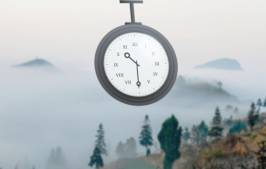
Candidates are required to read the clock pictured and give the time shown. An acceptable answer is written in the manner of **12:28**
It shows **10:30**
